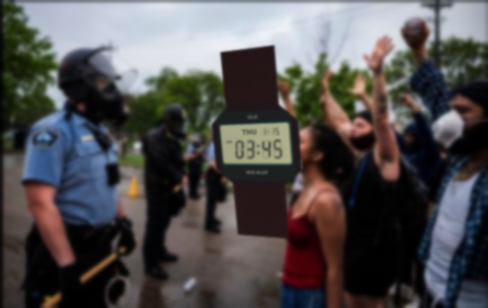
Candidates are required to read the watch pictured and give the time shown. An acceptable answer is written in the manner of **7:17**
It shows **3:45**
